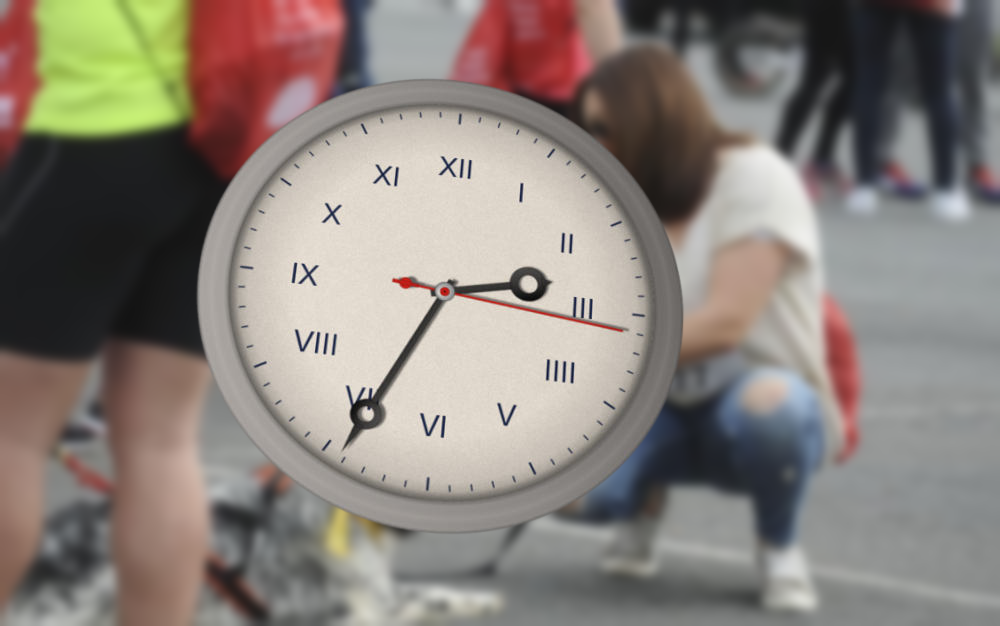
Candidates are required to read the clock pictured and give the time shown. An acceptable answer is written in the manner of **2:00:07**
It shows **2:34:16**
